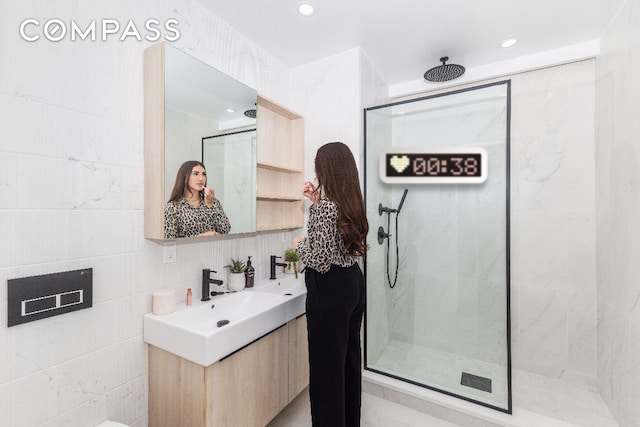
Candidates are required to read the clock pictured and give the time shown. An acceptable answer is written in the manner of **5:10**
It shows **0:38**
